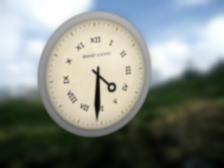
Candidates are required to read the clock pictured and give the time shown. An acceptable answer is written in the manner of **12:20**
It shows **4:31**
